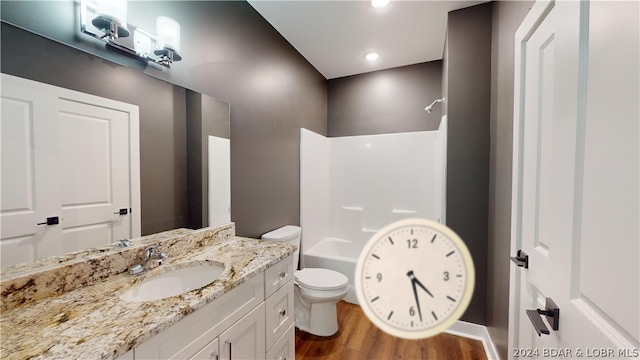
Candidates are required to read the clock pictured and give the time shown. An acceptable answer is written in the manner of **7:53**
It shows **4:28**
